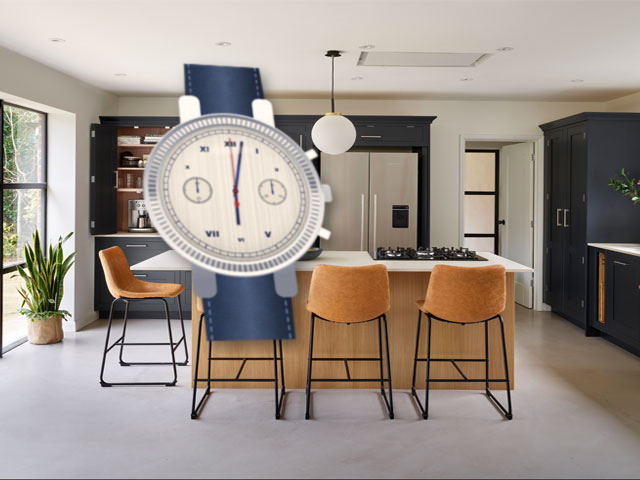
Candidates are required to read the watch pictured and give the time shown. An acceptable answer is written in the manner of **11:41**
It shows **6:02**
